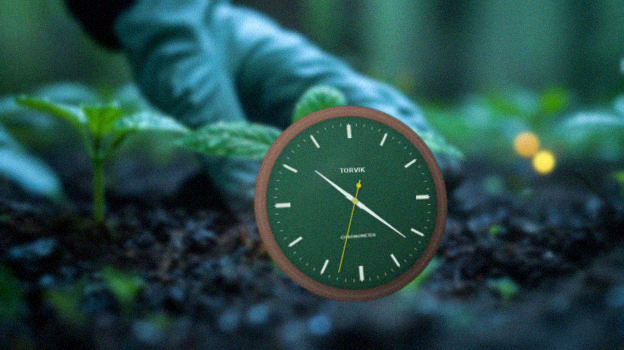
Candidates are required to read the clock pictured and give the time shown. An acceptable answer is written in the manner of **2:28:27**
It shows **10:21:33**
